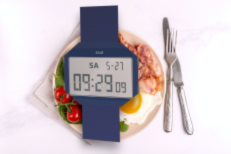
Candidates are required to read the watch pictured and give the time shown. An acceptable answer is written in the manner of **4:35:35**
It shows **9:29:09**
